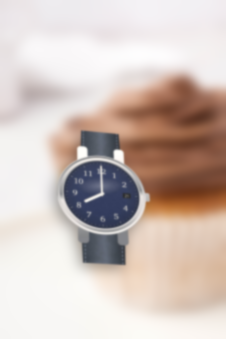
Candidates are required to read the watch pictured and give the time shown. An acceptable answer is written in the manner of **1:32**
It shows **8:00**
